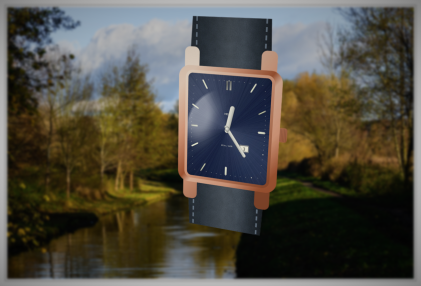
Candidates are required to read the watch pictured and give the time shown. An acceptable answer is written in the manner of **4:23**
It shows **12:24**
